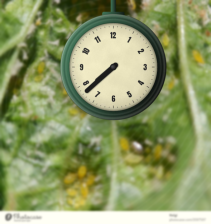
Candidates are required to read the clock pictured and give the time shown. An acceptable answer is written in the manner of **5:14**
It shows **7:38**
